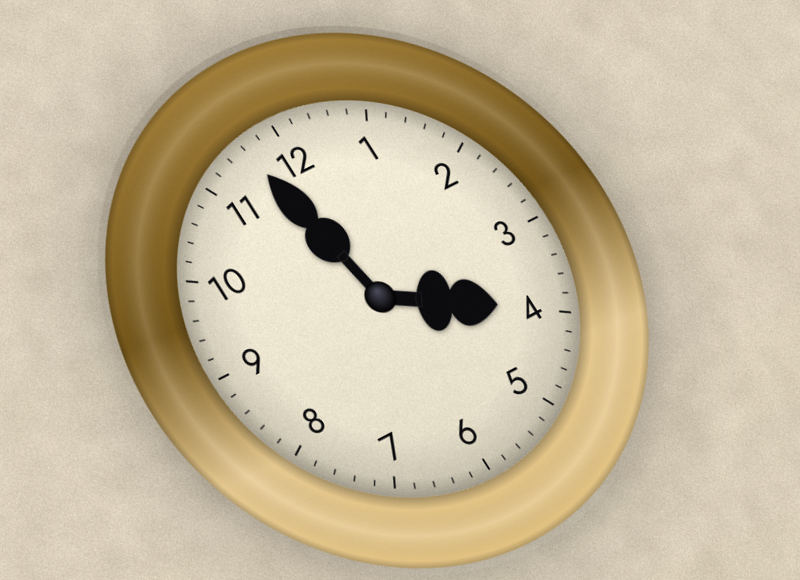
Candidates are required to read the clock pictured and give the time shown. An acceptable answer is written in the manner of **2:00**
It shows **3:58**
